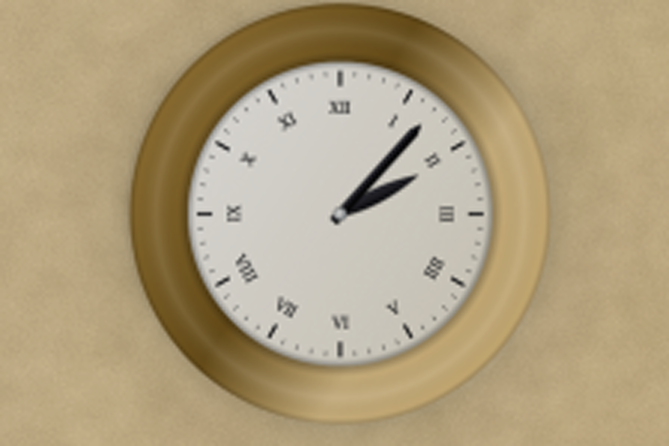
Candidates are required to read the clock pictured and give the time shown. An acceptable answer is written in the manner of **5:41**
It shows **2:07**
